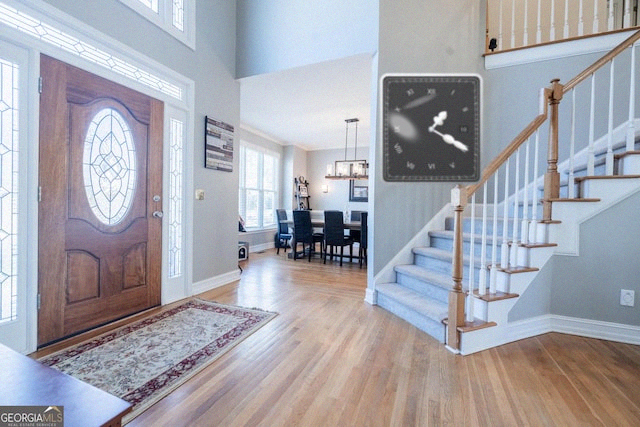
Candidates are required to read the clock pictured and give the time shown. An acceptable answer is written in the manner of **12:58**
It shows **1:20**
